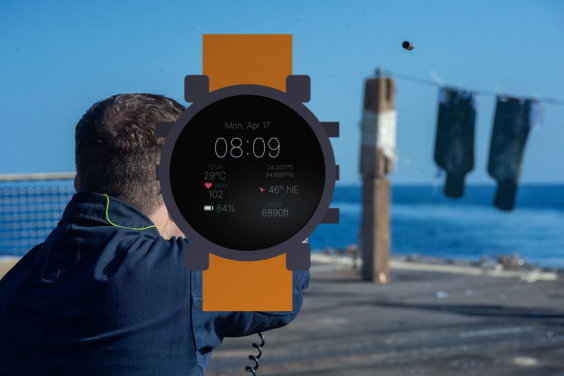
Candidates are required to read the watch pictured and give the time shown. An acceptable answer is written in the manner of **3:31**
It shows **8:09**
